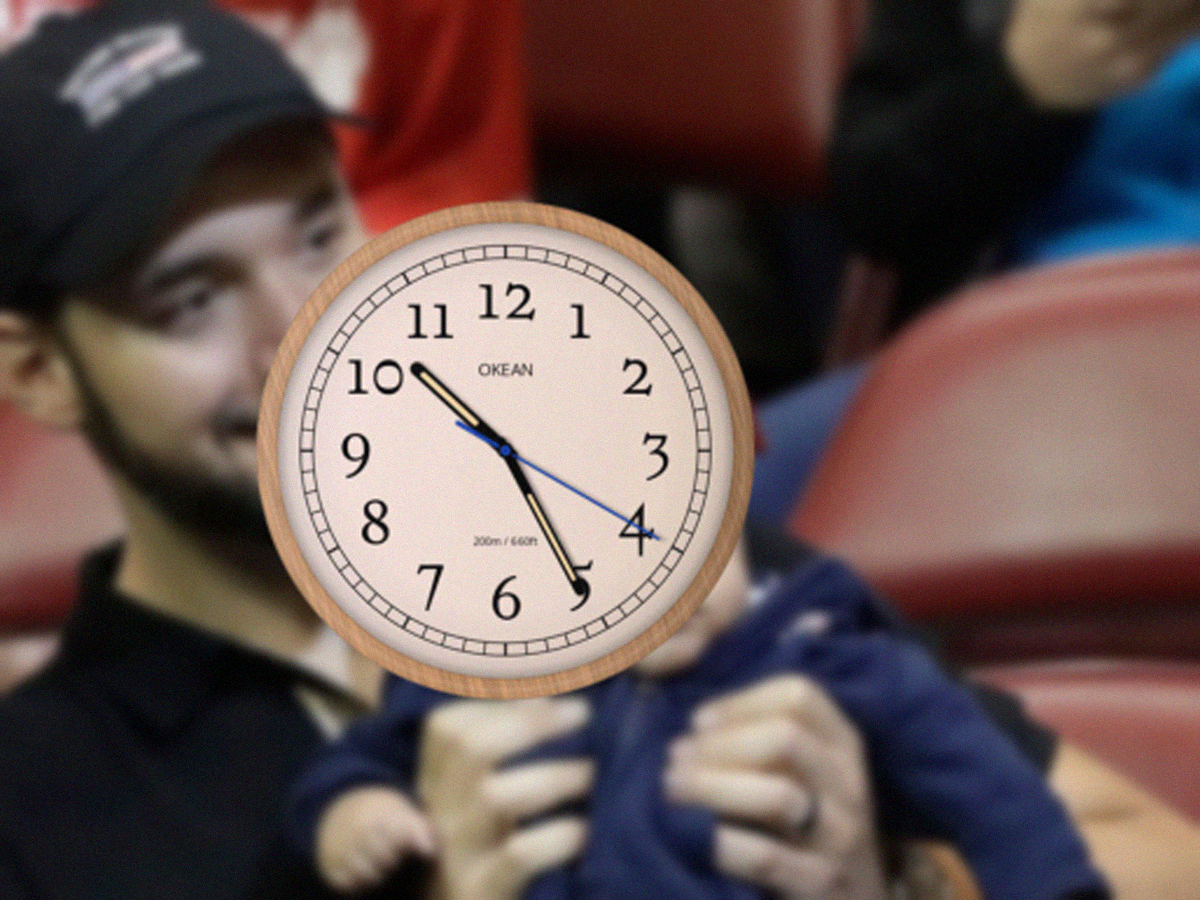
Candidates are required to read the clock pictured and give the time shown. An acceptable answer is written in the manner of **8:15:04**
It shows **10:25:20**
